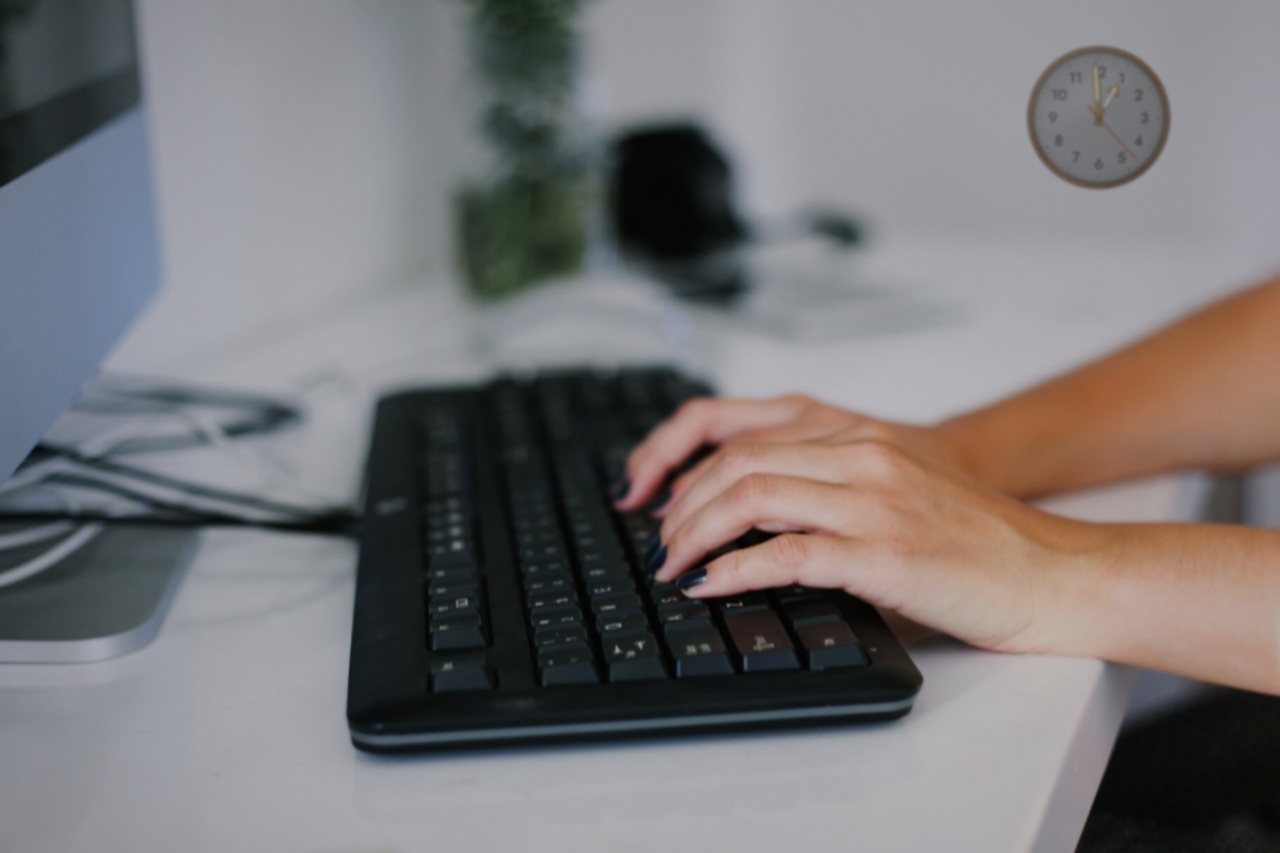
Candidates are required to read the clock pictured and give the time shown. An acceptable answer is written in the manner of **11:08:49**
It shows **12:59:23**
